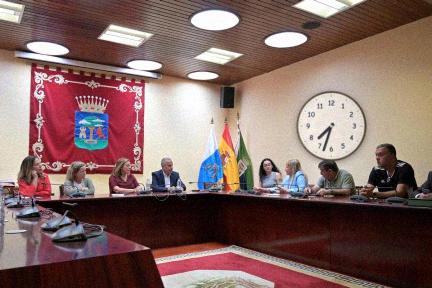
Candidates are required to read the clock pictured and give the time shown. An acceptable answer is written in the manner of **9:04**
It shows **7:33**
